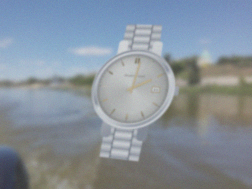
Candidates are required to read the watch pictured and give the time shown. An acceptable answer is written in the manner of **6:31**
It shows **2:01**
